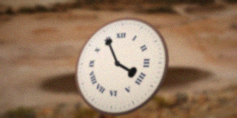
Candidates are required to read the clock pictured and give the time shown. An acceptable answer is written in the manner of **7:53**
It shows **3:55**
